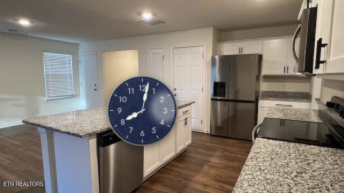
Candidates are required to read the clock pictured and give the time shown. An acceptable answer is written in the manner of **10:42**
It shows **8:02**
